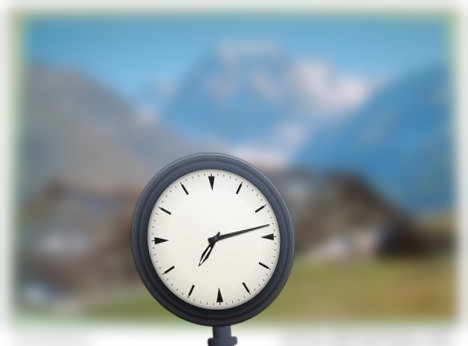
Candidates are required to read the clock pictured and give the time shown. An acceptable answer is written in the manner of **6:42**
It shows **7:13**
